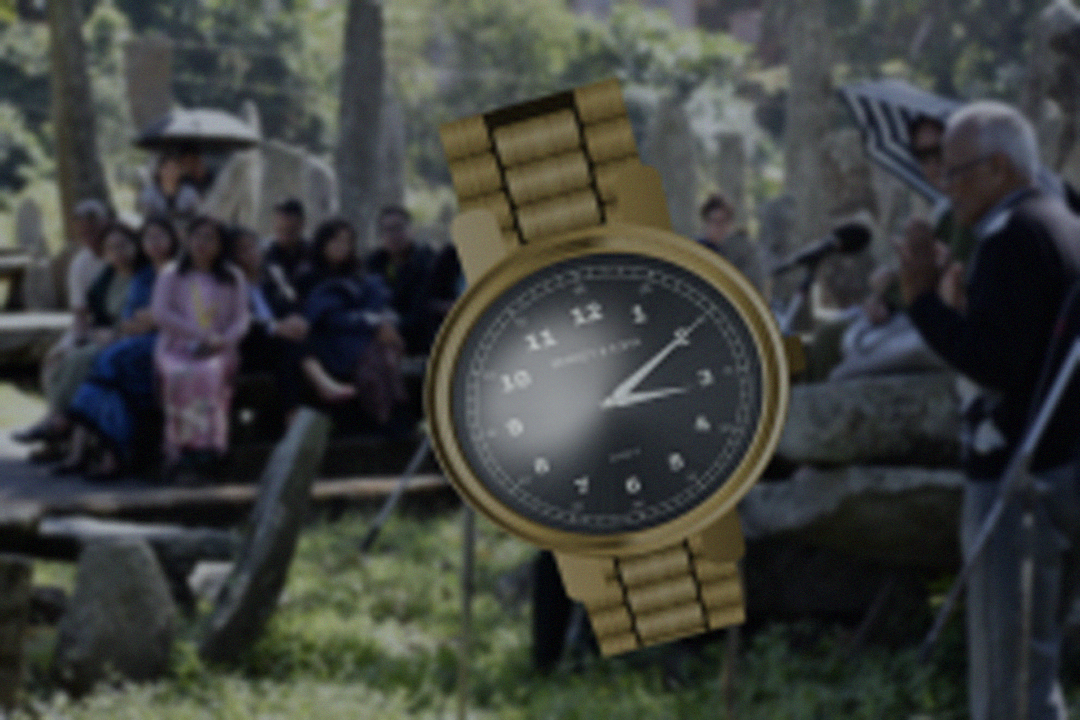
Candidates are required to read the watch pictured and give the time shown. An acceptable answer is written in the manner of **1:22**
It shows **3:10**
